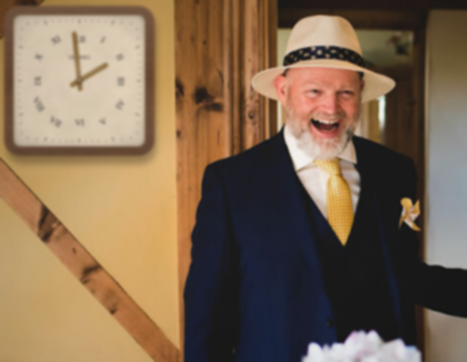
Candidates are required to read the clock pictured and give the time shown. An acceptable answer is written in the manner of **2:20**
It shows **1:59**
